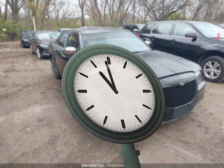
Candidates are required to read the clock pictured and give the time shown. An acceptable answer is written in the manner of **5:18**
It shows **10:59**
